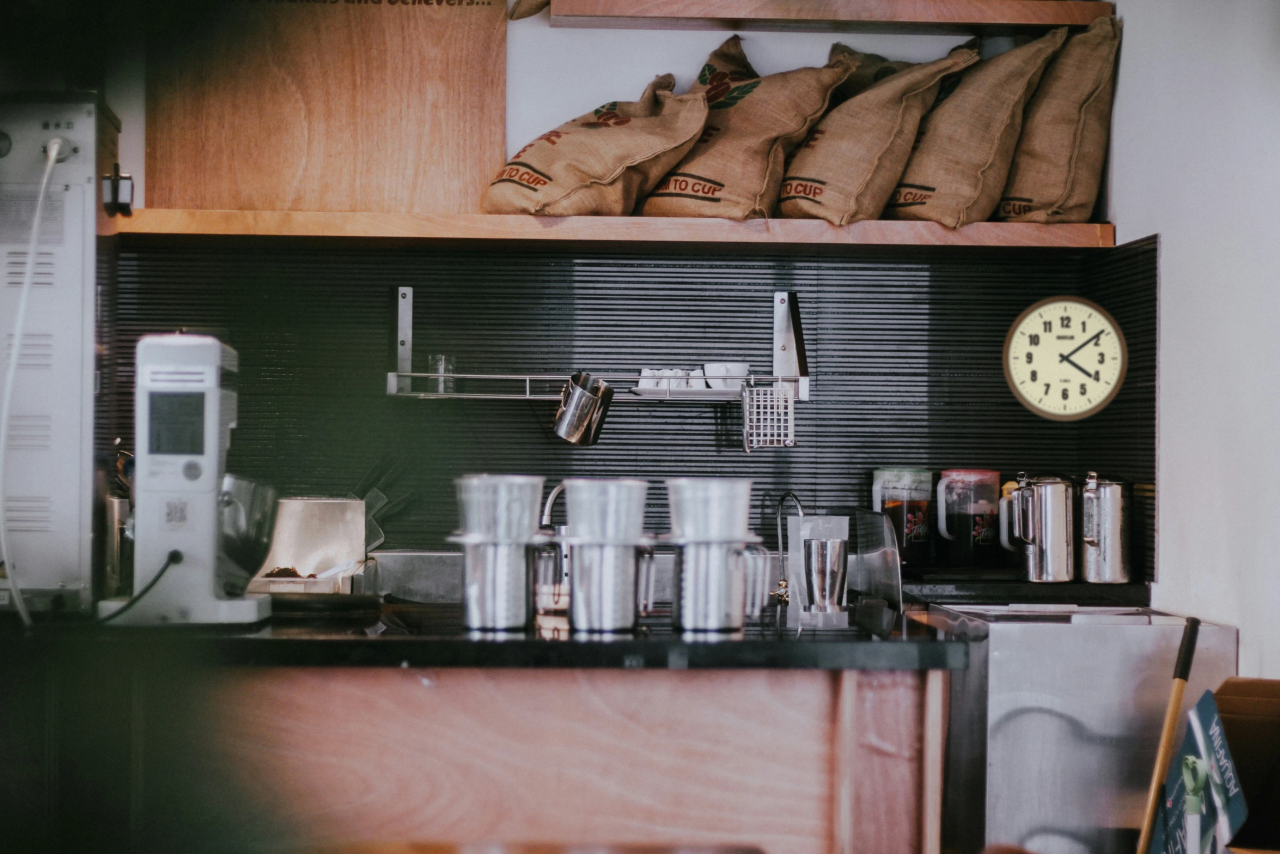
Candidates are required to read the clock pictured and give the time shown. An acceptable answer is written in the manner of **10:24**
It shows **4:09**
